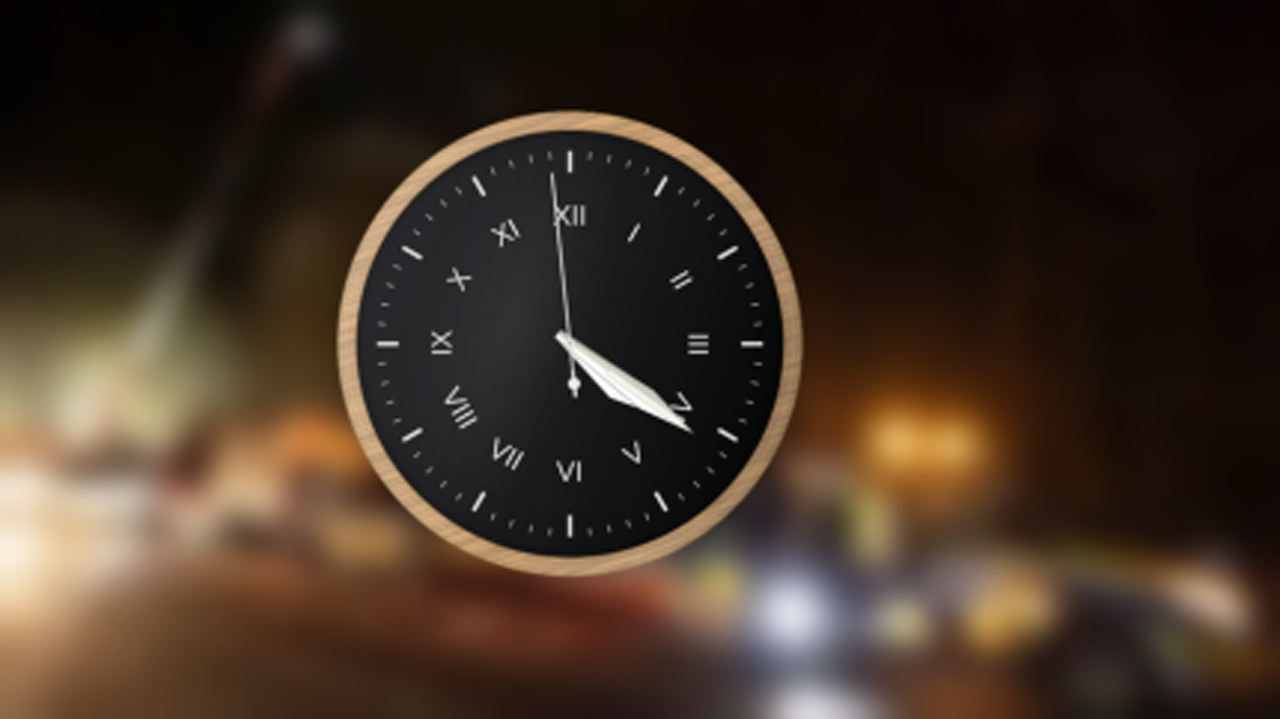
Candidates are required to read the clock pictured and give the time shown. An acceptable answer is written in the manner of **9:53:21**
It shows **4:20:59**
